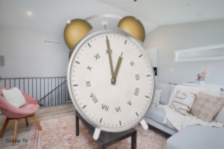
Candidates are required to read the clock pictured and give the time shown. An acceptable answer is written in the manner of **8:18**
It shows **1:00**
